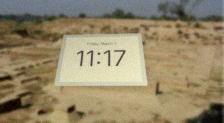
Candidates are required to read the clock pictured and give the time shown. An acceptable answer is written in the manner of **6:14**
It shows **11:17**
